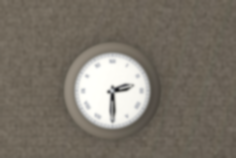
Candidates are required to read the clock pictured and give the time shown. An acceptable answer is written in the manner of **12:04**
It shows **2:30**
